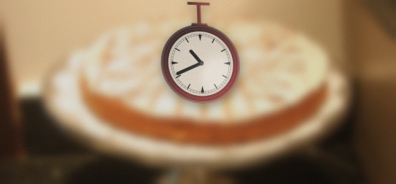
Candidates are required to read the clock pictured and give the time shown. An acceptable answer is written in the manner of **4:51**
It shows **10:41**
